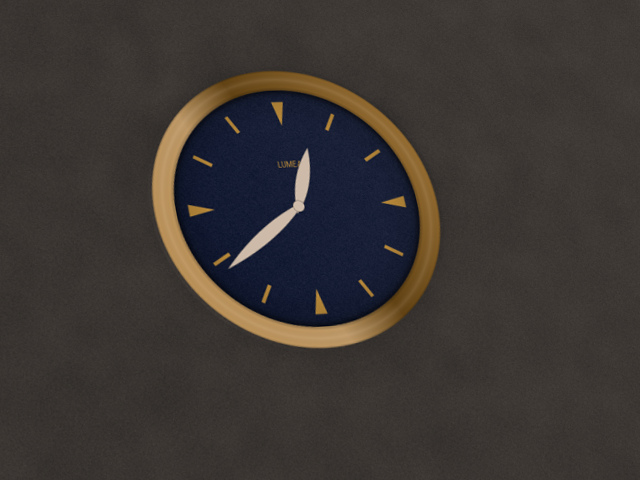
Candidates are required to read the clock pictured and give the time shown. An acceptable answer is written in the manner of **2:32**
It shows **12:39**
